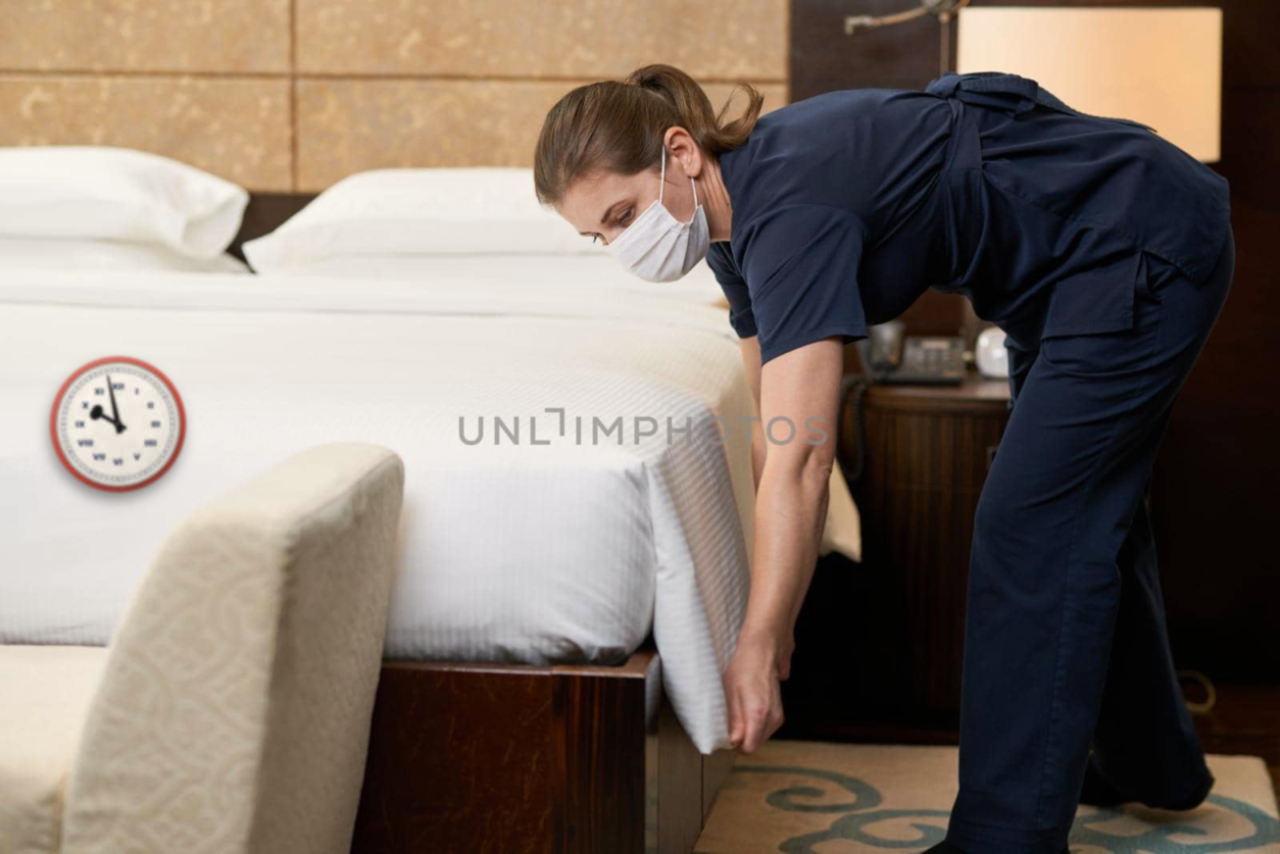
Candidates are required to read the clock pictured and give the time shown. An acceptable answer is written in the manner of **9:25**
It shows **9:58**
